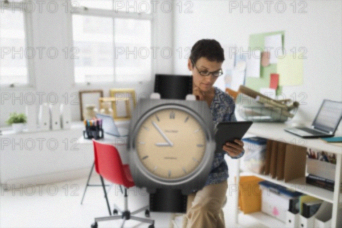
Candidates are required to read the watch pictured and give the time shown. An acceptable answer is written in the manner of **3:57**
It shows **8:53**
